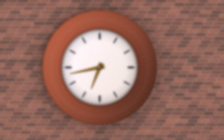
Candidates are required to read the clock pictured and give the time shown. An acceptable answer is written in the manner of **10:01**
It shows **6:43**
